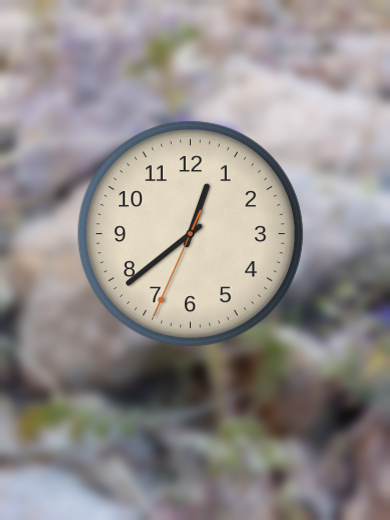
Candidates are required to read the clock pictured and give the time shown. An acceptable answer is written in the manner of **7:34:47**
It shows **12:38:34**
